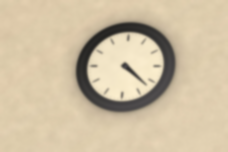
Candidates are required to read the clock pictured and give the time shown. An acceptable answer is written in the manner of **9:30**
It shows **4:22**
